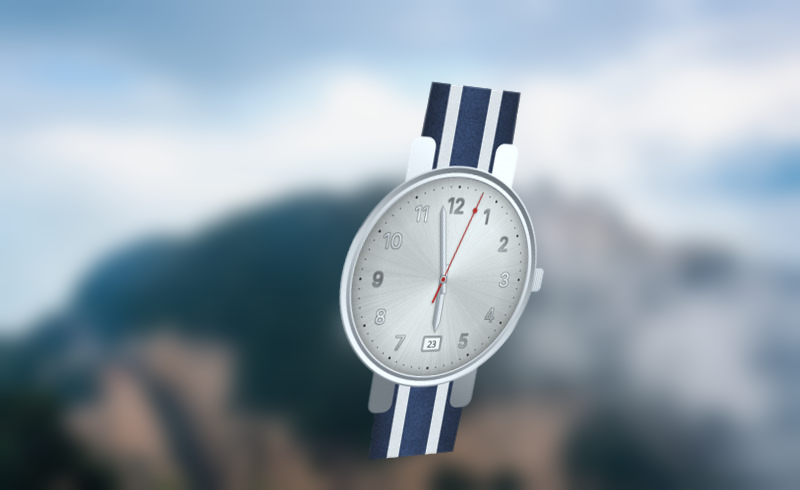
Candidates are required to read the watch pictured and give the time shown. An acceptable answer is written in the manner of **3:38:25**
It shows **5:58:03**
